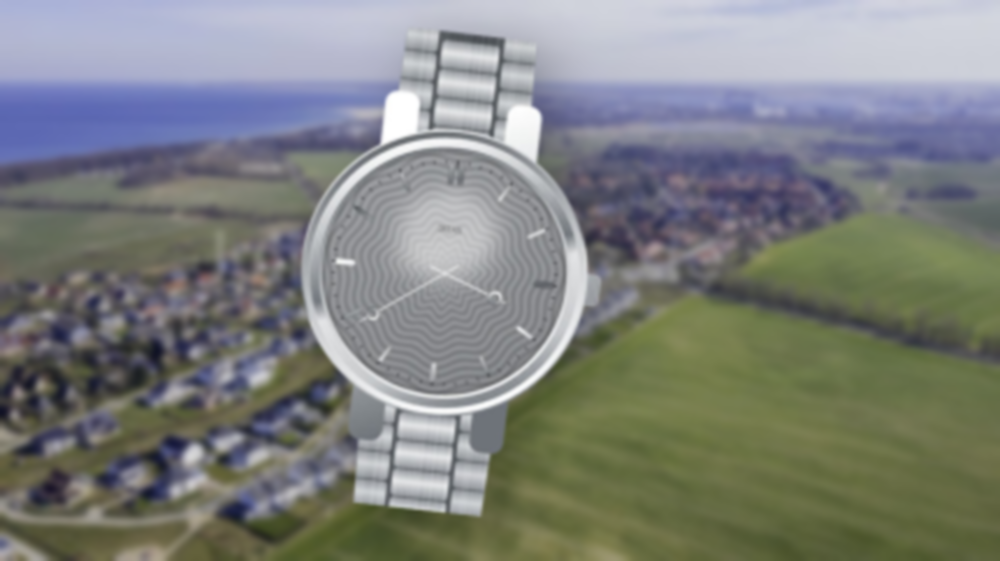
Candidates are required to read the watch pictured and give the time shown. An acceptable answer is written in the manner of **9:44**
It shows **3:39**
